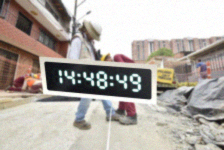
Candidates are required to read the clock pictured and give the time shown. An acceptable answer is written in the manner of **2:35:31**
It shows **14:48:49**
